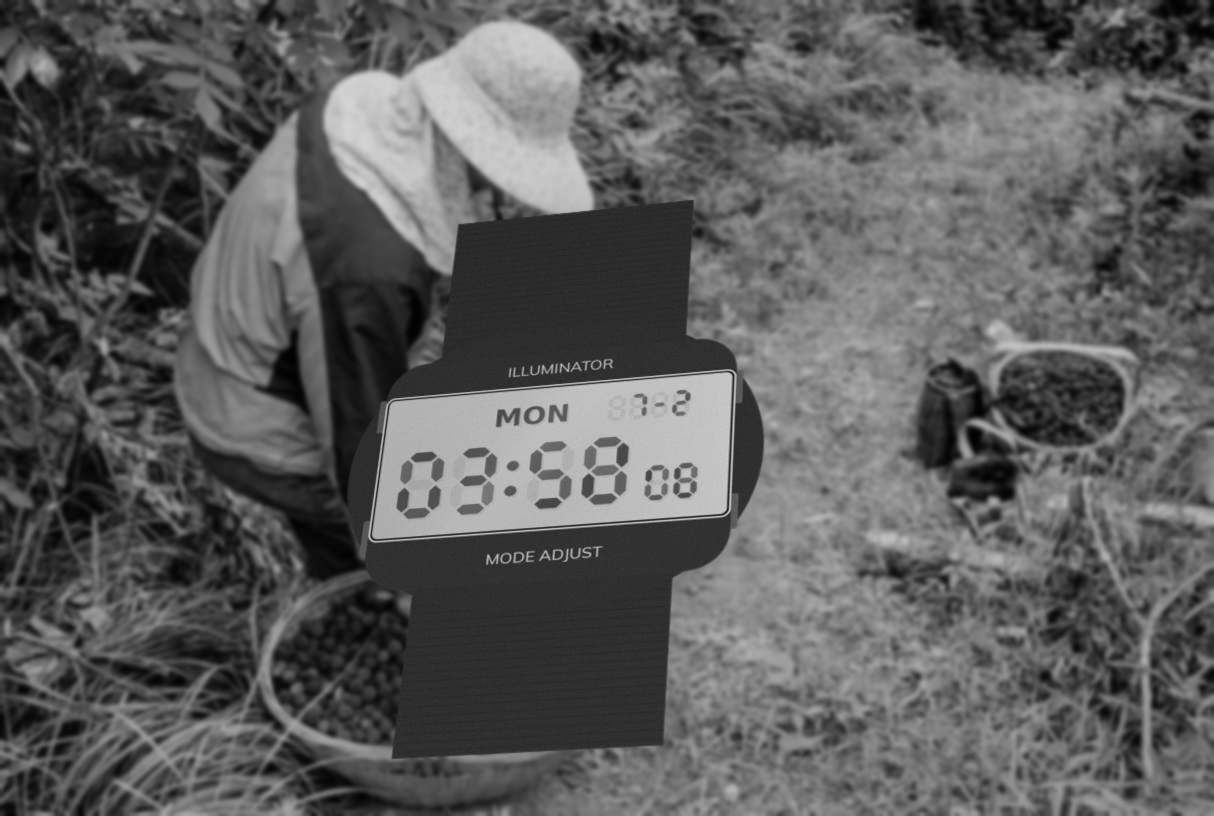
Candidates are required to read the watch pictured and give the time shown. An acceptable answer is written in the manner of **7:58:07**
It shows **3:58:08**
